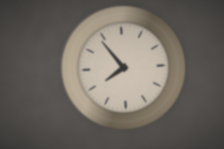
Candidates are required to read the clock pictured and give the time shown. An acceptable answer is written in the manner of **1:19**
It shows **7:54**
